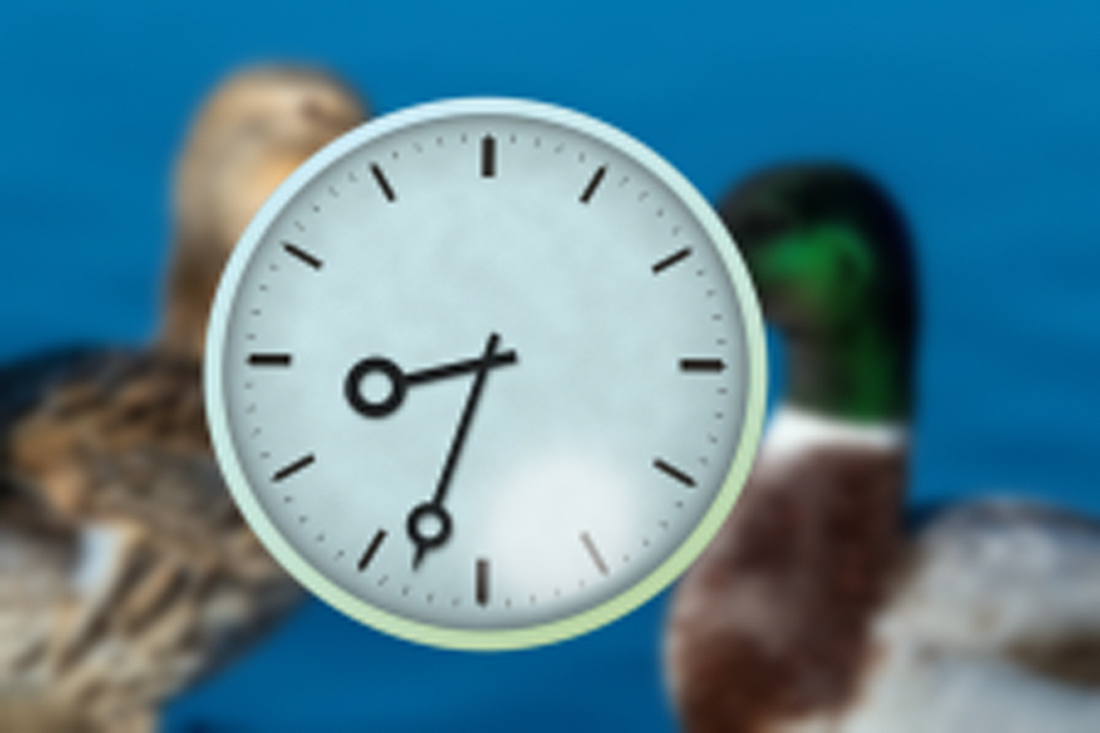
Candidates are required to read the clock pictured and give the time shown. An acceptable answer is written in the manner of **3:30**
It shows **8:33**
